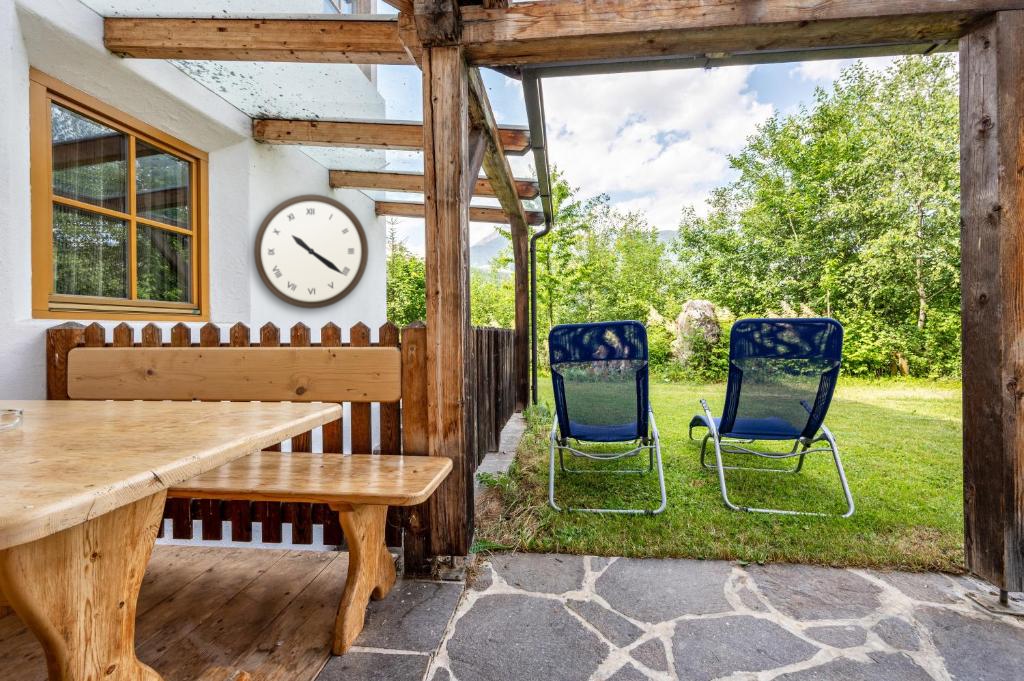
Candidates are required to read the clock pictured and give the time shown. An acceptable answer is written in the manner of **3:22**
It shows **10:21**
